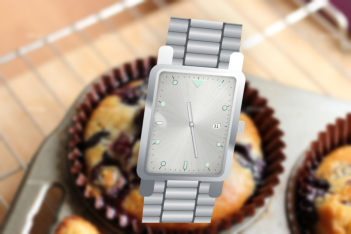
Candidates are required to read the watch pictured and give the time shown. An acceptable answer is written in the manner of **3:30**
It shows **11:27**
